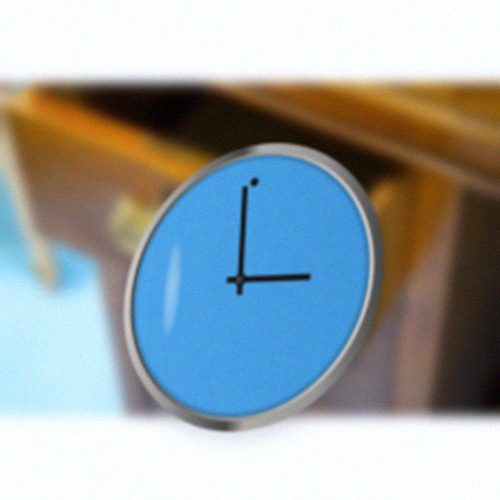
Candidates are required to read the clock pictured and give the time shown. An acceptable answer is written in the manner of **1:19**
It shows **2:59**
